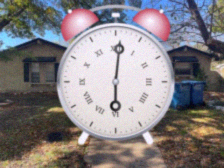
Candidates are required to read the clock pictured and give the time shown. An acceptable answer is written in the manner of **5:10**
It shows **6:01**
